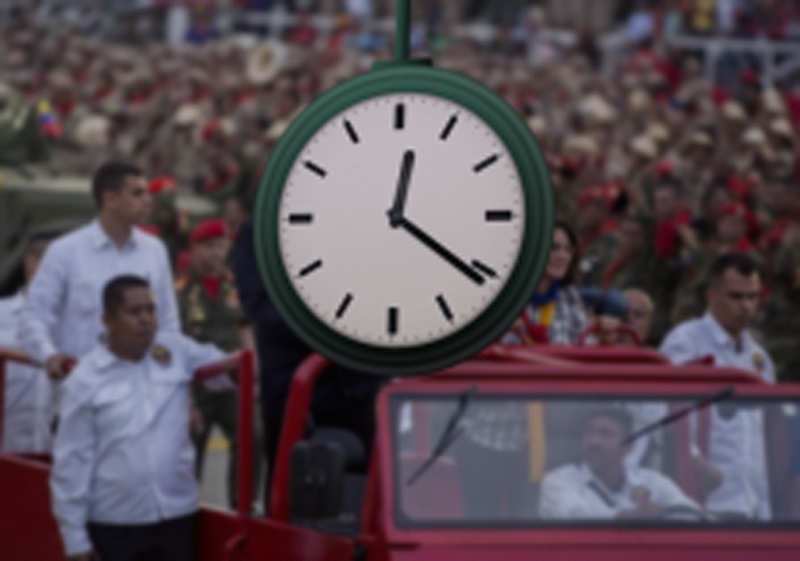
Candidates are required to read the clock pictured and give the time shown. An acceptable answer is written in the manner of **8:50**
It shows **12:21**
